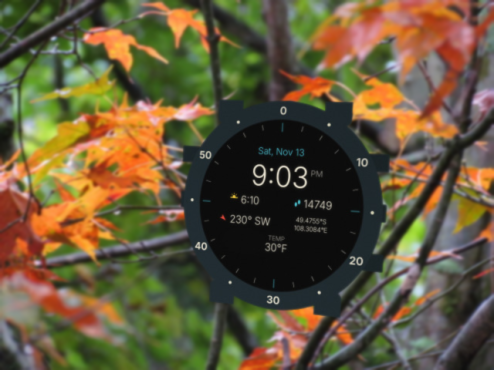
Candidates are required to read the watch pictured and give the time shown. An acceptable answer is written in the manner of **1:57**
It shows **9:03**
